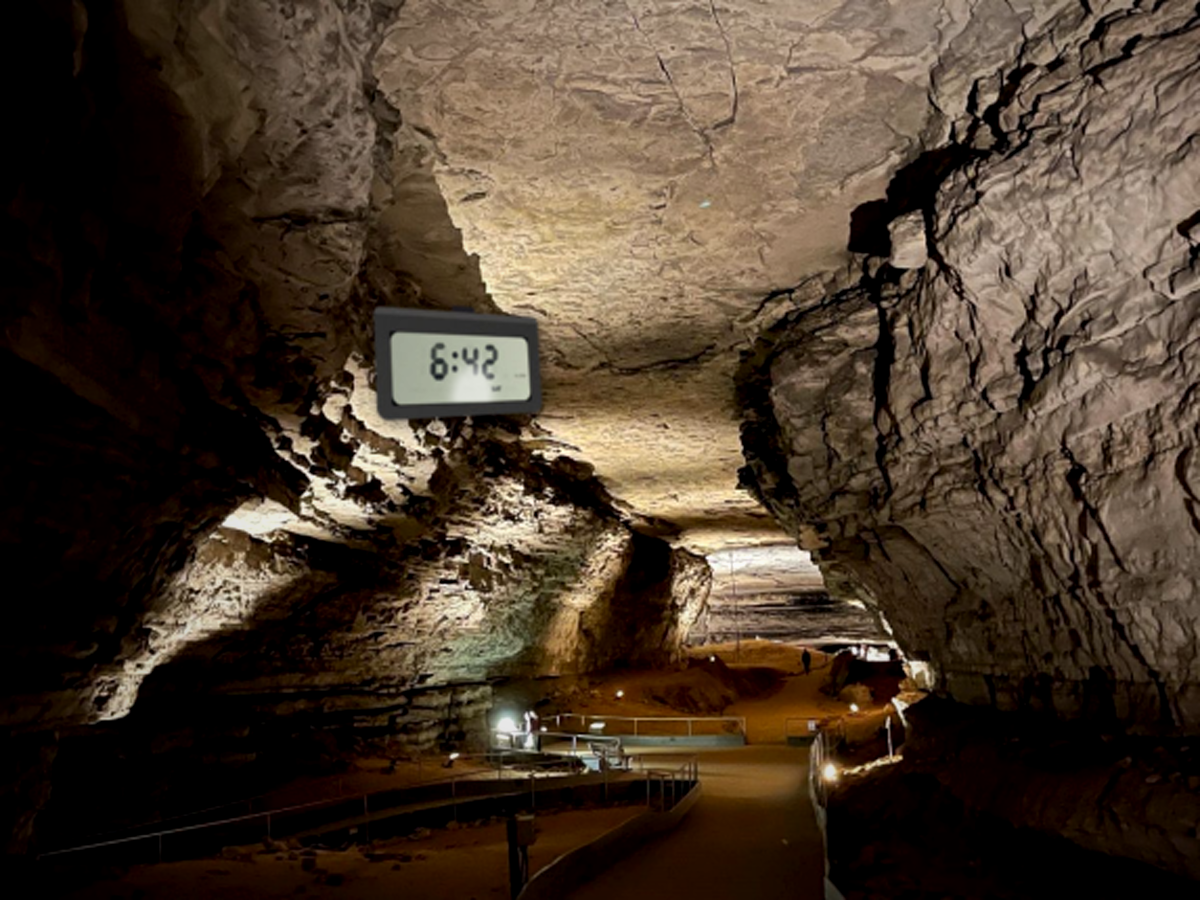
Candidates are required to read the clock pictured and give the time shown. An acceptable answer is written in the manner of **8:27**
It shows **6:42**
